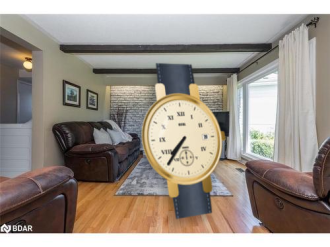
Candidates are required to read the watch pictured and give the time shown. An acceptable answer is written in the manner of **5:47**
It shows **7:37**
